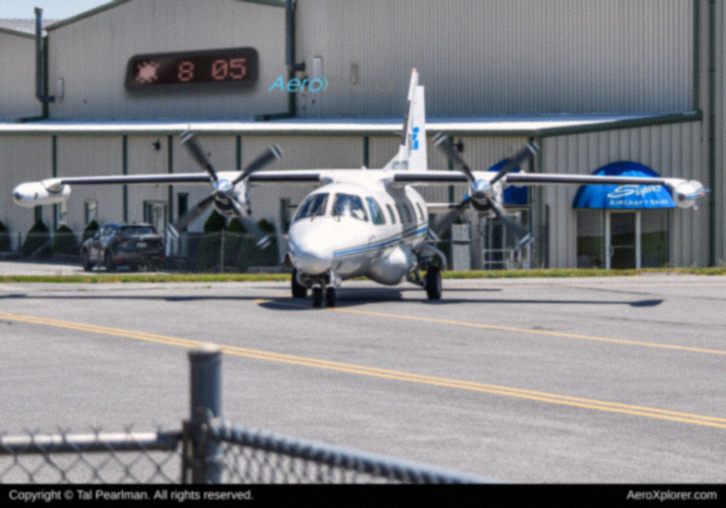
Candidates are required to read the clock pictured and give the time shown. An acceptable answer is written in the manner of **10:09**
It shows **8:05**
